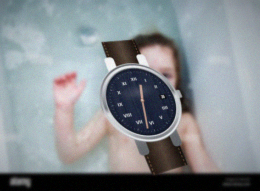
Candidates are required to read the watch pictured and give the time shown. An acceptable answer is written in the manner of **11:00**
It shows **12:32**
